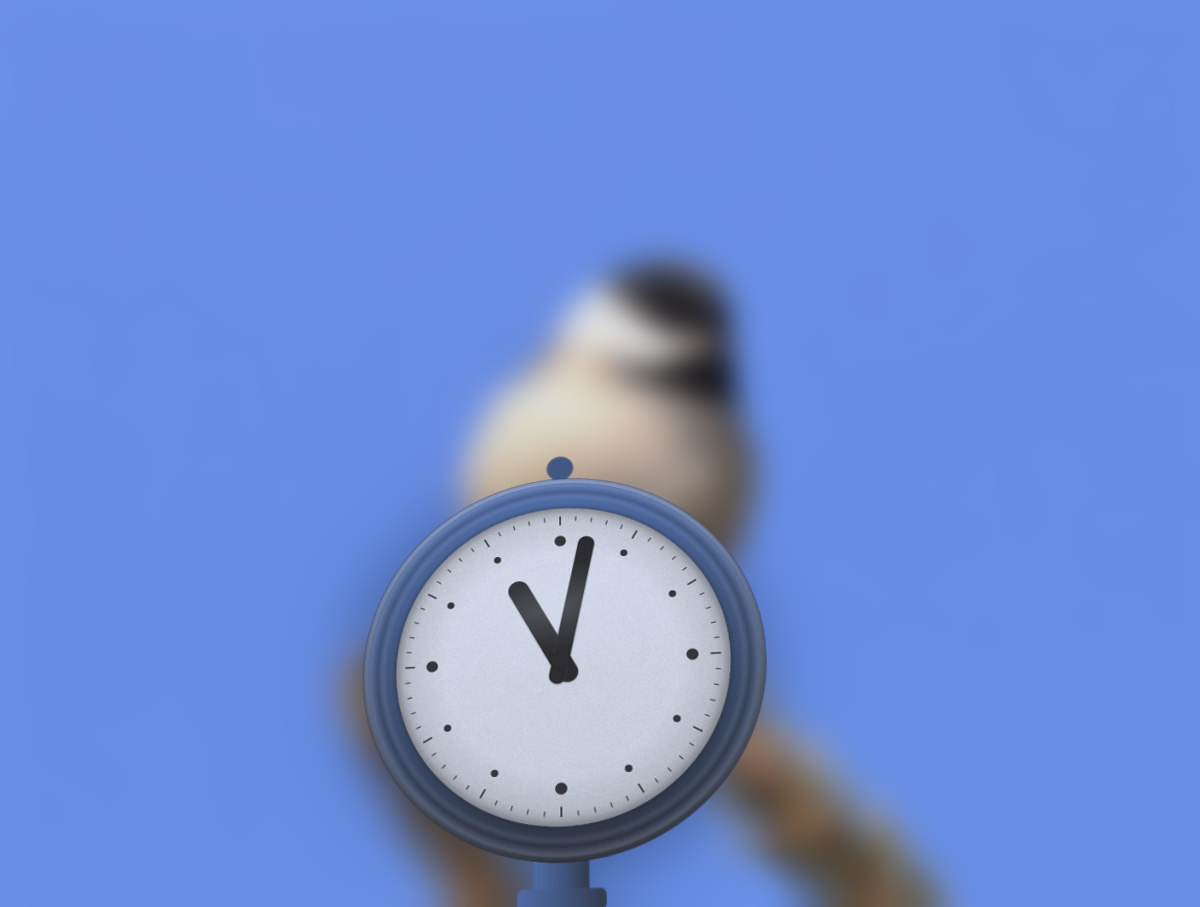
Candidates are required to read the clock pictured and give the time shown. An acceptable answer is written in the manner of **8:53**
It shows **11:02**
